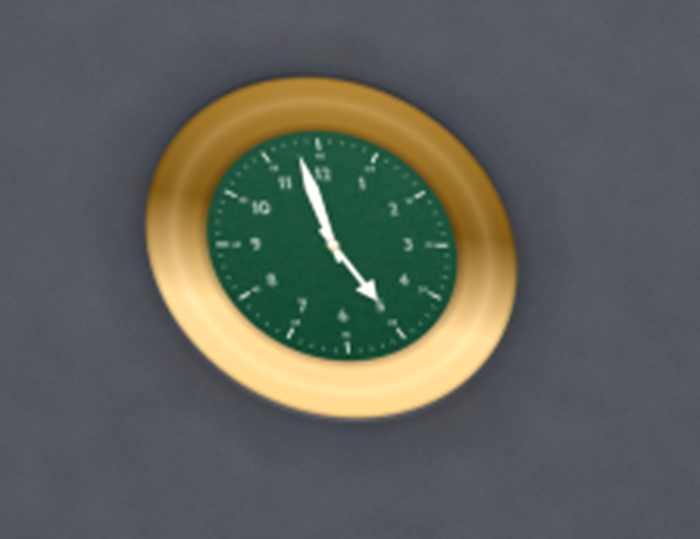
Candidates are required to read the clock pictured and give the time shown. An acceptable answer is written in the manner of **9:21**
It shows **4:58**
